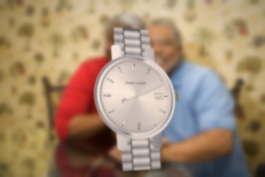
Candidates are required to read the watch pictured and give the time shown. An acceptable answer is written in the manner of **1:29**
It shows **8:11**
